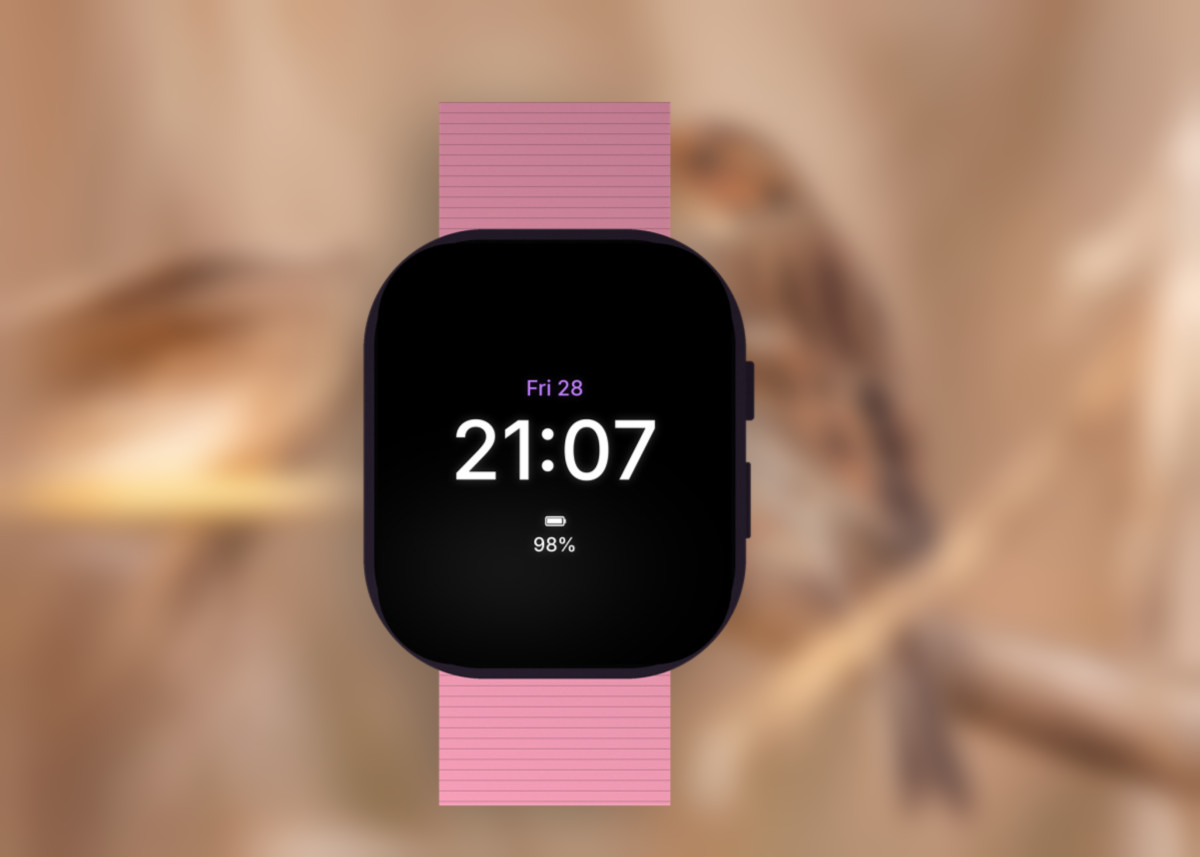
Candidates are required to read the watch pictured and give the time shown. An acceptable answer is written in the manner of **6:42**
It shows **21:07**
